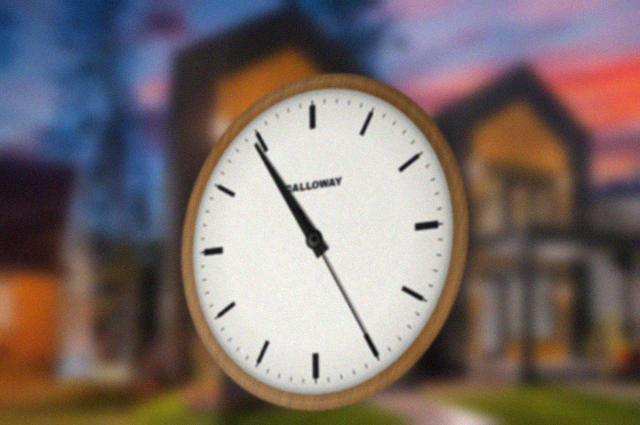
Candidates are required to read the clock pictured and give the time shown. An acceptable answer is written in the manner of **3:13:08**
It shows **10:54:25**
